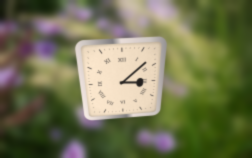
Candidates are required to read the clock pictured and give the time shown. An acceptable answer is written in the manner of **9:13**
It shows **3:08**
